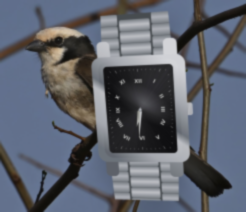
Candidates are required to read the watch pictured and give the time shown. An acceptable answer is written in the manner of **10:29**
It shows **6:31**
